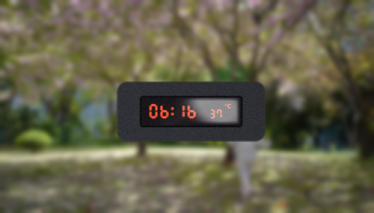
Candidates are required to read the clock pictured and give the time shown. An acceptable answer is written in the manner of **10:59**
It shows **6:16**
